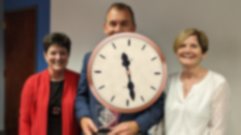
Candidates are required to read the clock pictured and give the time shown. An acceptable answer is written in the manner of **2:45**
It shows **11:28**
